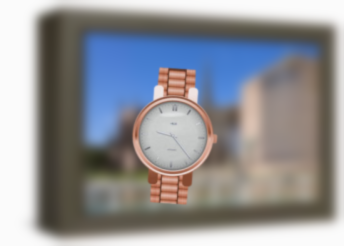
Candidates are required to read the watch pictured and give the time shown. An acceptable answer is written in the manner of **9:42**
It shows **9:23**
